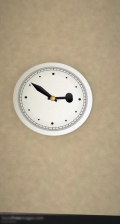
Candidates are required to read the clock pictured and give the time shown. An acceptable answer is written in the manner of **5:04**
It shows **2:51**
